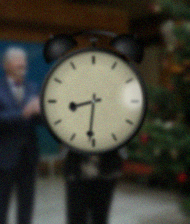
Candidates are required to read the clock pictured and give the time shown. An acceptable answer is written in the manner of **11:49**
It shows **8:31**
